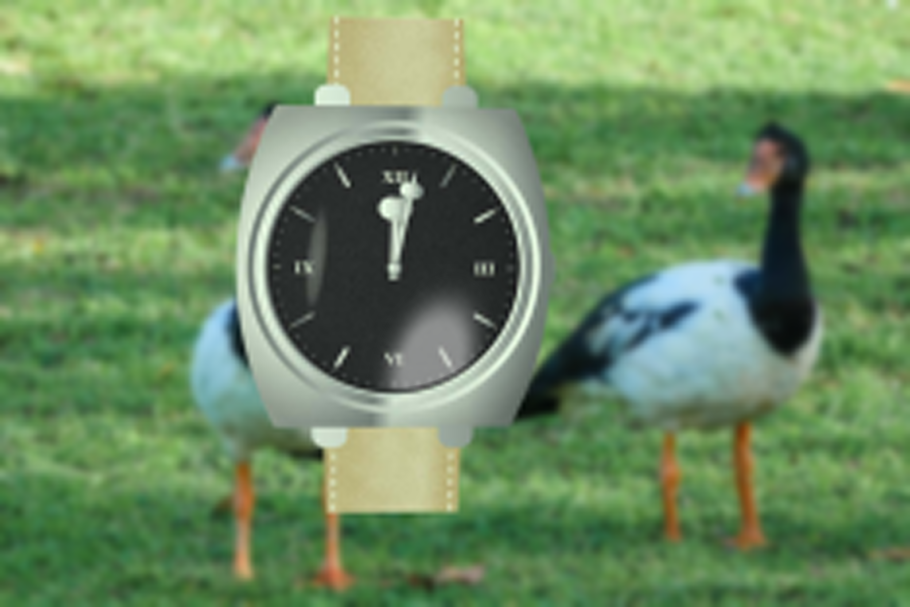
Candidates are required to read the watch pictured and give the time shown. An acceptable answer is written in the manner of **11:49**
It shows **12:02**
